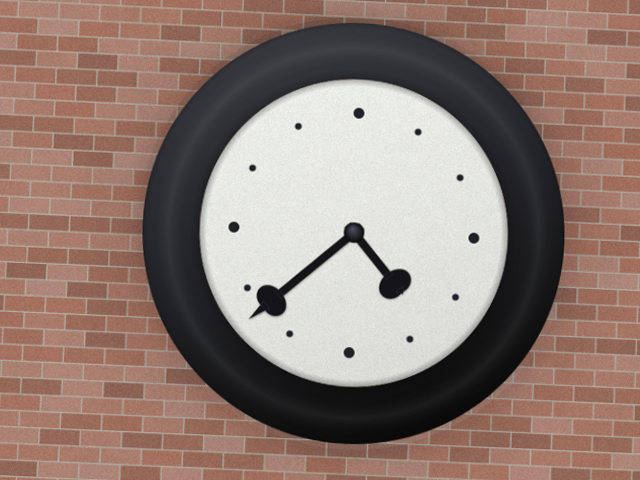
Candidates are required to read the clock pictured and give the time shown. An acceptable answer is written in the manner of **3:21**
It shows **4:38**
